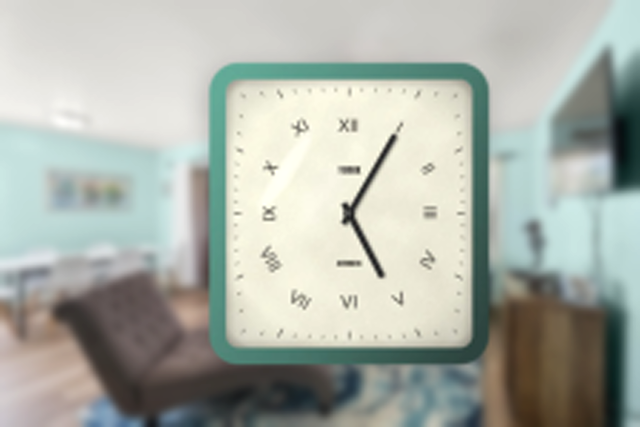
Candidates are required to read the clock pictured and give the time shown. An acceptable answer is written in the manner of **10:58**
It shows **5:05**
